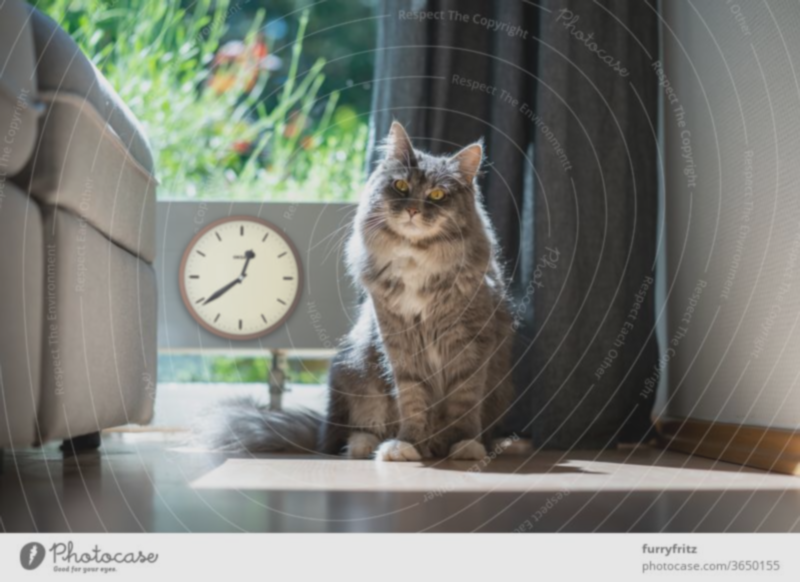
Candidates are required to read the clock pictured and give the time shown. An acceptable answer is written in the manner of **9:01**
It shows **12:39**
